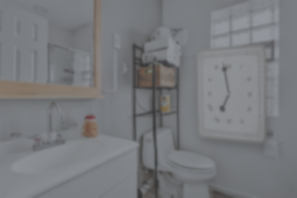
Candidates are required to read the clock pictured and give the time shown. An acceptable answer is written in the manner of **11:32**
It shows **6:58**
